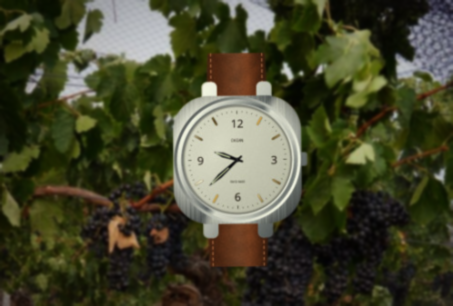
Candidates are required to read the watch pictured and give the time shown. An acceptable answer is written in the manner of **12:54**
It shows **9:38**
